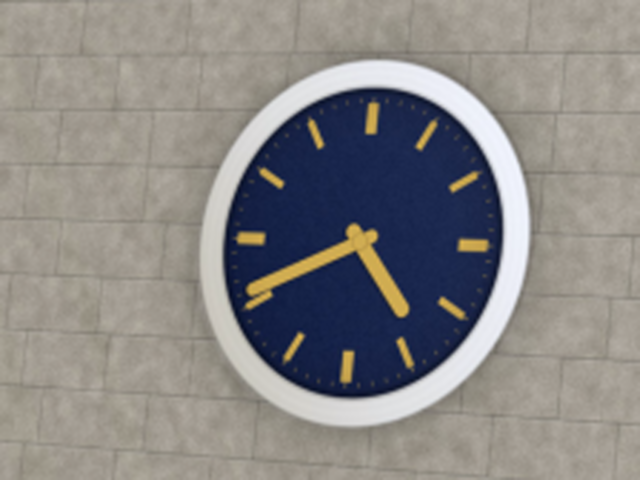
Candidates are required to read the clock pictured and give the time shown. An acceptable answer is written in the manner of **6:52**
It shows **4:41**
